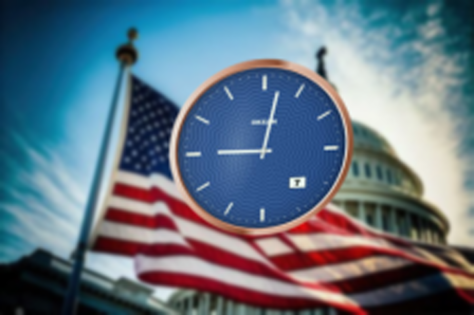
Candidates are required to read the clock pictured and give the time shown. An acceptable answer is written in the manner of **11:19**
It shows **9:02**
